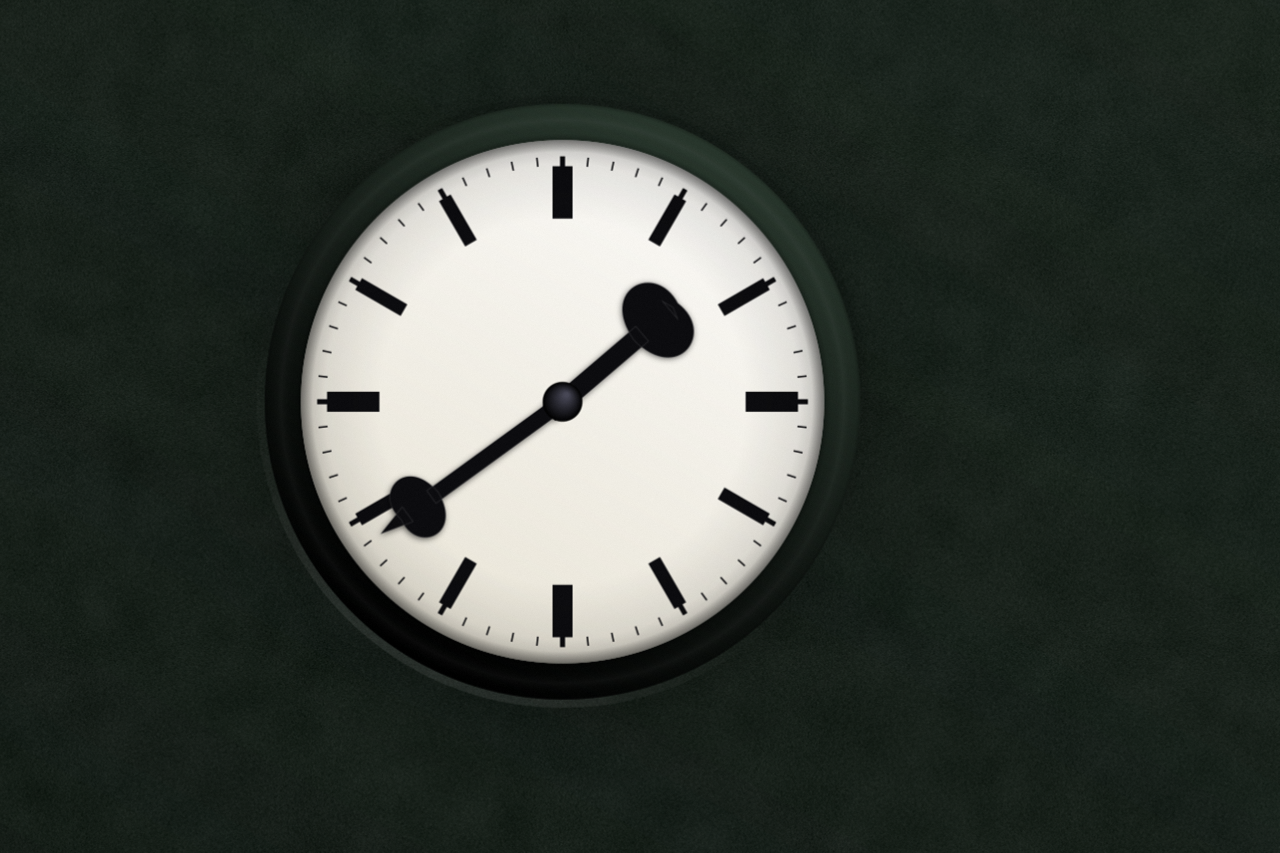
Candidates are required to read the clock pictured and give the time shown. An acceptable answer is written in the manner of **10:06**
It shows **1:39**
